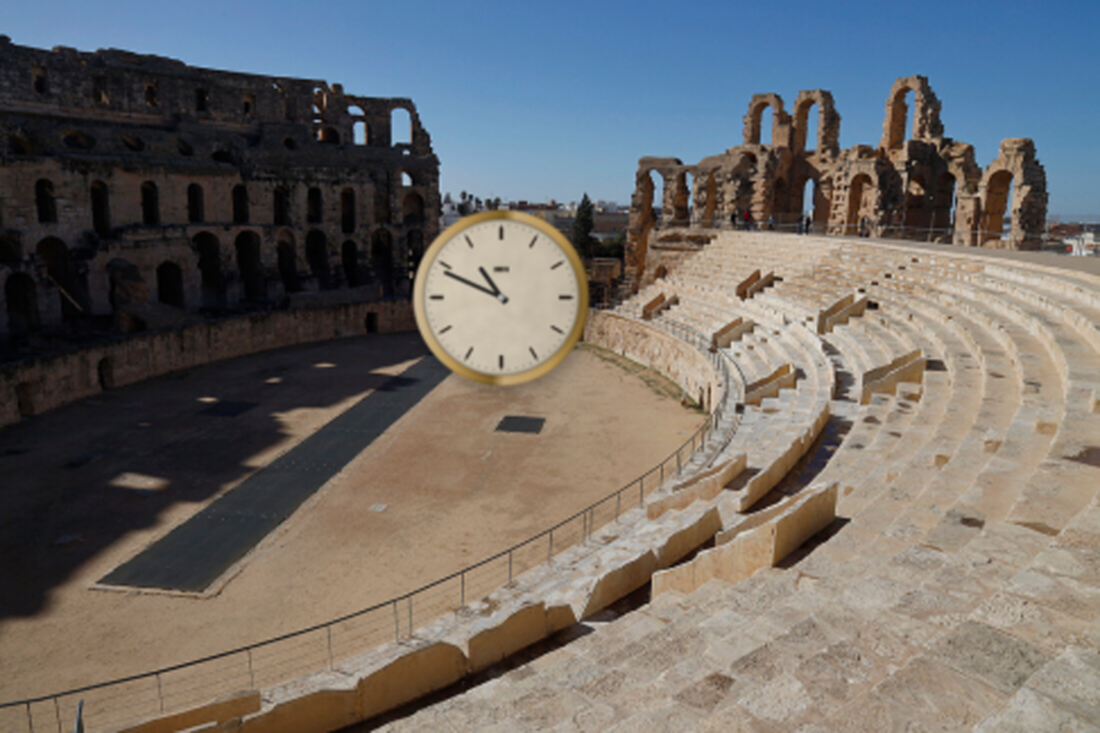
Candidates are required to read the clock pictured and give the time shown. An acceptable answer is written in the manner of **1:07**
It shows **10:49**
